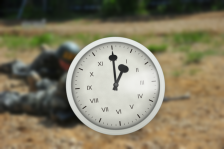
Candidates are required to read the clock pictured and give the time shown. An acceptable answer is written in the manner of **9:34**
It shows **1:00**
